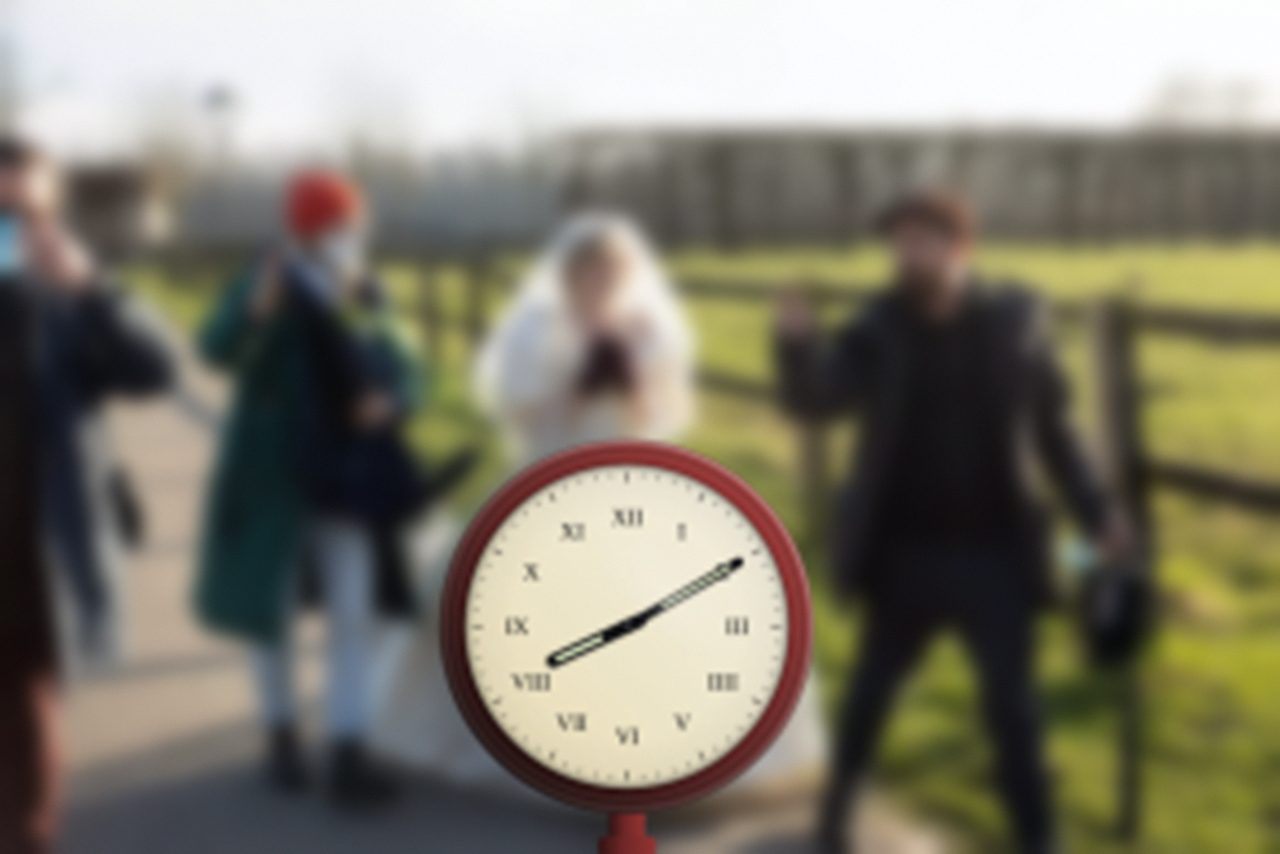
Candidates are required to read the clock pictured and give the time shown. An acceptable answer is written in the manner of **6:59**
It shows **8:10**
